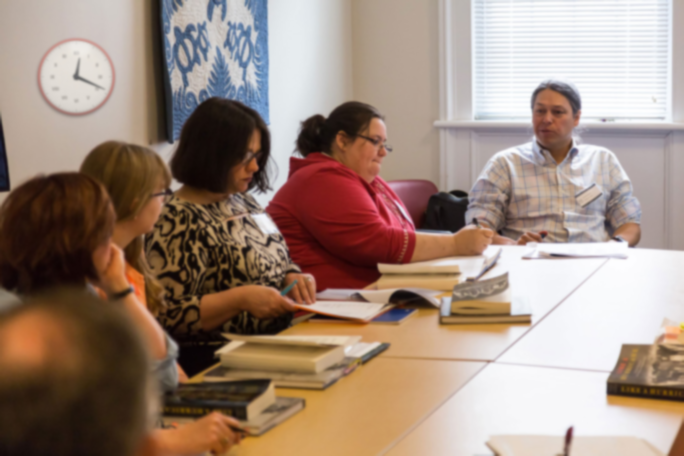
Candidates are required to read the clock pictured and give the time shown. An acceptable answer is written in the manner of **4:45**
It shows **12:19**
